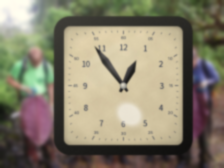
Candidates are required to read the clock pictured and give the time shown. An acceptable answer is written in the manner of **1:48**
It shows **12:54**
